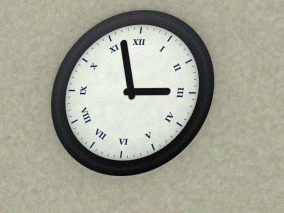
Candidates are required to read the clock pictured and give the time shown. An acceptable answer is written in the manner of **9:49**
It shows **2:57**
